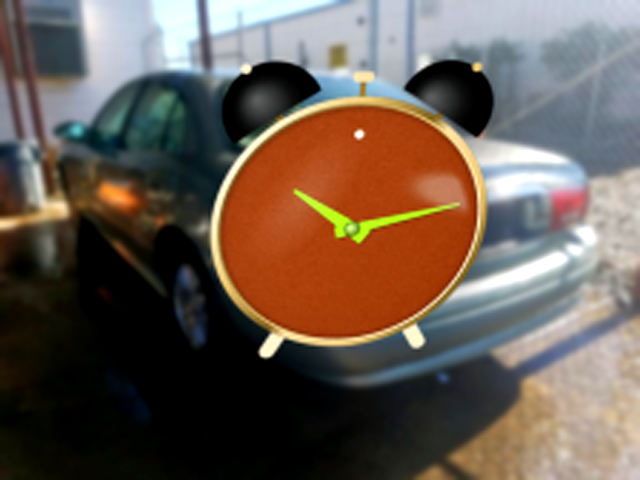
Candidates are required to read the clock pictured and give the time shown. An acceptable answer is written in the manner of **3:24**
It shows **10:13**
